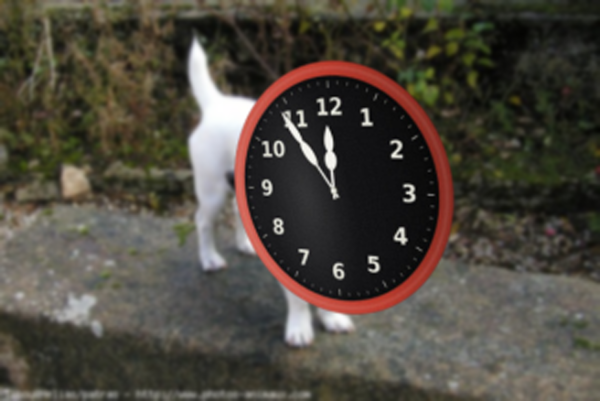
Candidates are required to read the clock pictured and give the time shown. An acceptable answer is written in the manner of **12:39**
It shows **11:54**
